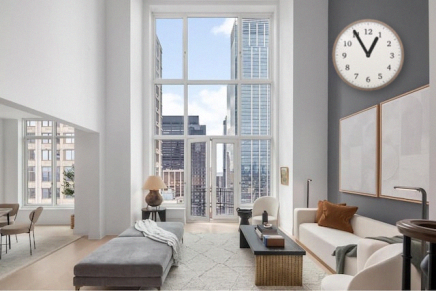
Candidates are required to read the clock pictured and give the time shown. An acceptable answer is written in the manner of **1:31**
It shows **12:55**
